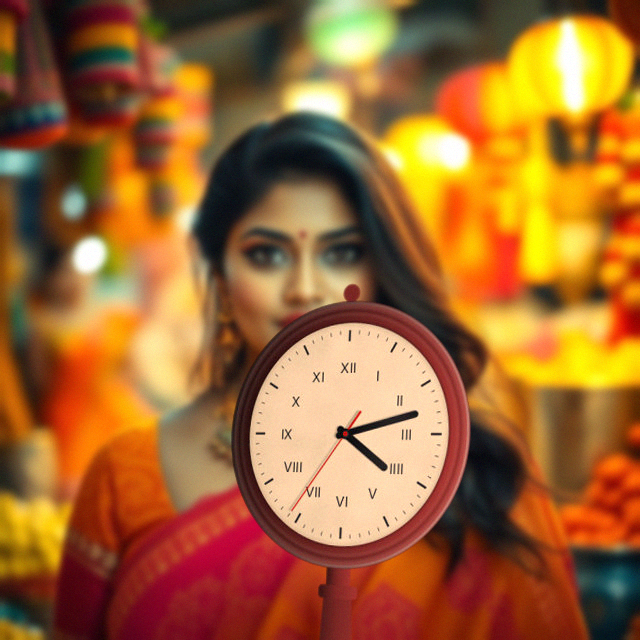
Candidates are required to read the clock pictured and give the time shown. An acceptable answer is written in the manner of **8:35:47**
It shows **4:12:36**
